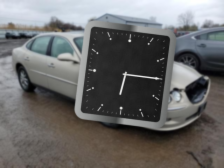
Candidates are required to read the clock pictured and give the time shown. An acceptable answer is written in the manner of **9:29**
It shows **6:15**
